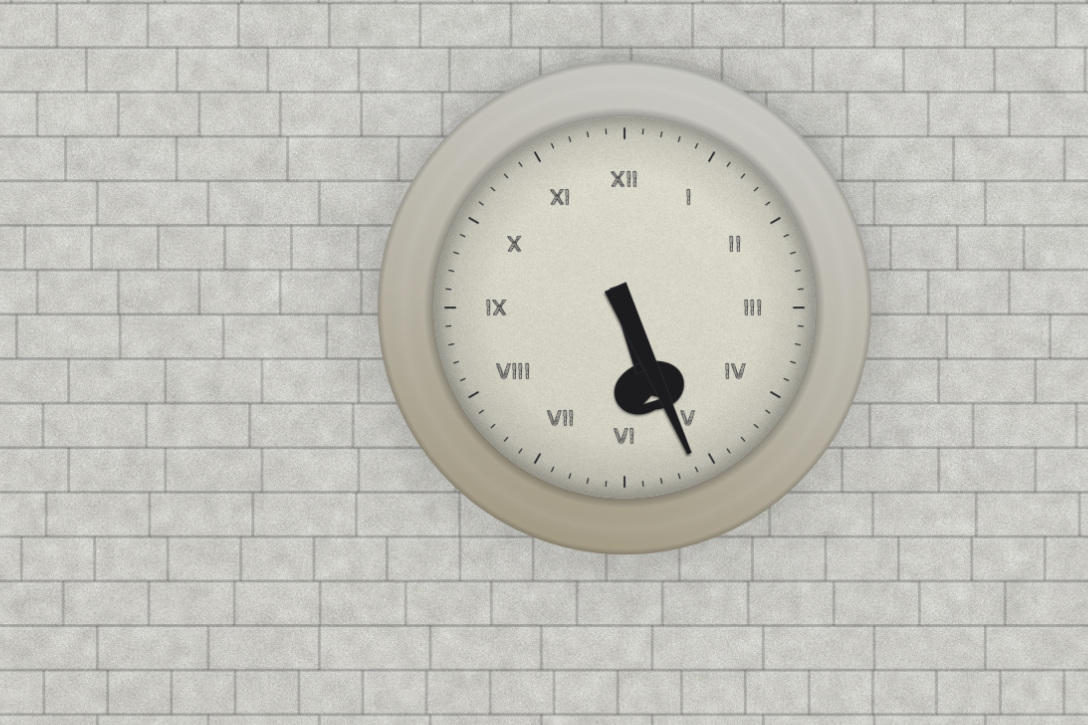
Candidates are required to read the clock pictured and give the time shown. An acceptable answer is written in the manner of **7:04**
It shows **5:26**
